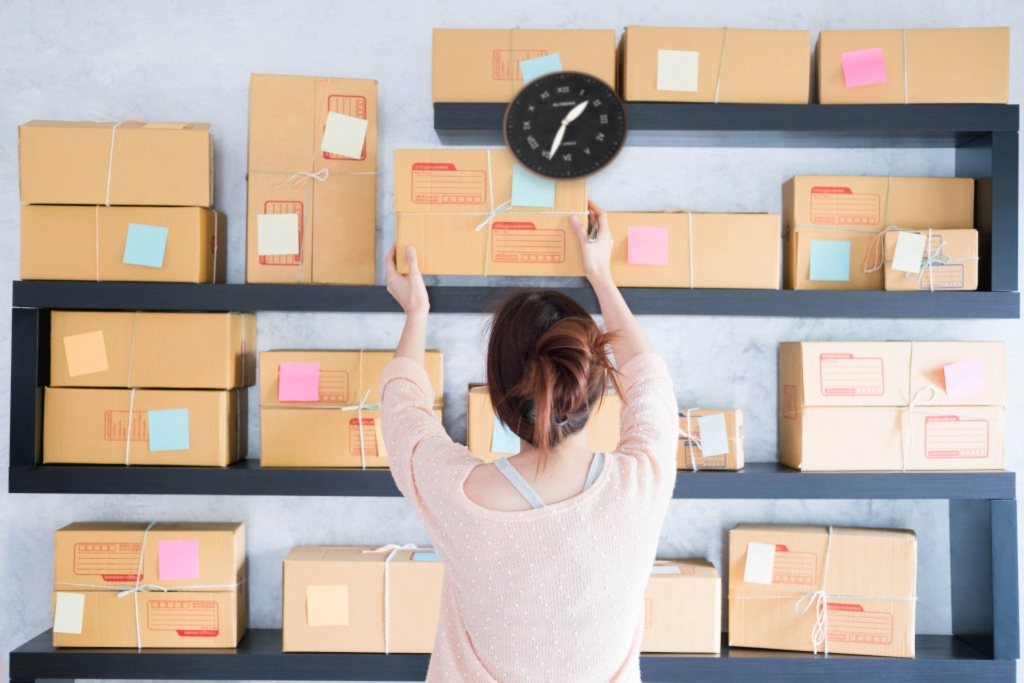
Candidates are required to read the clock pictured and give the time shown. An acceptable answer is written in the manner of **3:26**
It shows **1:34**
